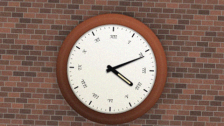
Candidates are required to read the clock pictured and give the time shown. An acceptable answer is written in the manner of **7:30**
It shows **4:11**
